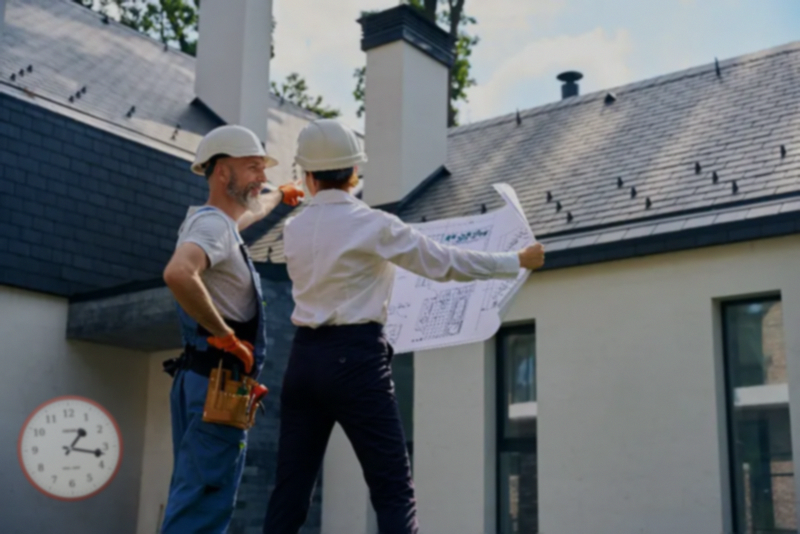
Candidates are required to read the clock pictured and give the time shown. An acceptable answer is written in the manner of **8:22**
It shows **1:17**
